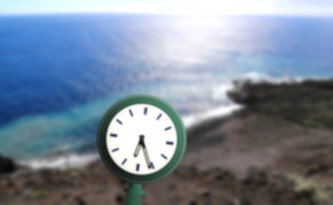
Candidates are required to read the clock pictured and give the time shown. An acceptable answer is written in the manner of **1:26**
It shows **6:26**
